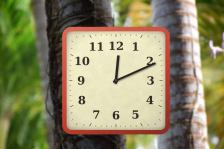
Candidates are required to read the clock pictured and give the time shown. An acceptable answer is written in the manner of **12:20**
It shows **12:11**
